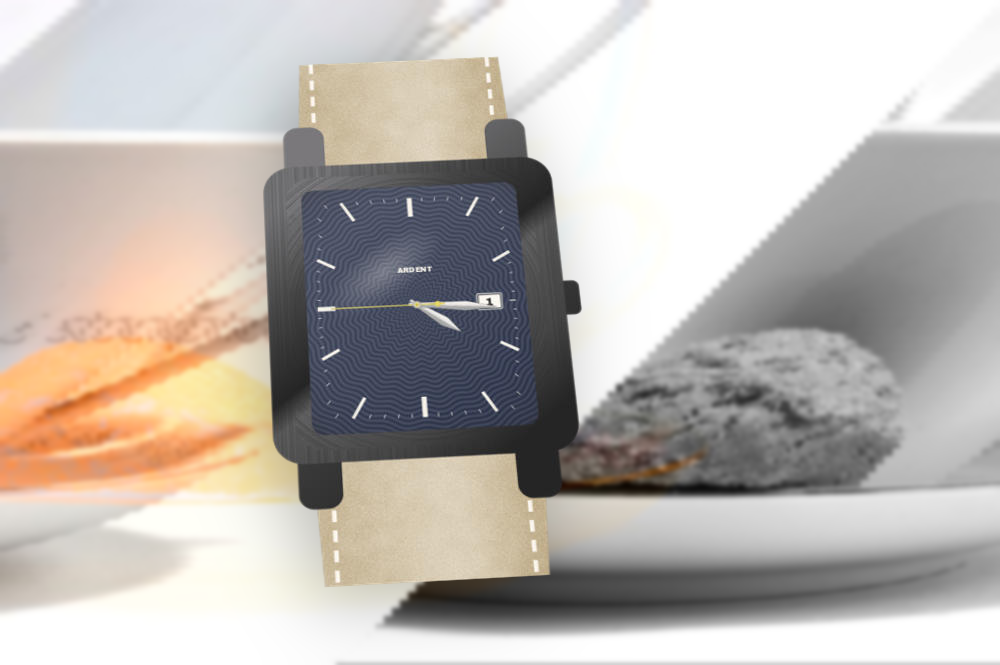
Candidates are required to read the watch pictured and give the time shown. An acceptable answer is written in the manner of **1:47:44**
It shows **4:15:45**
